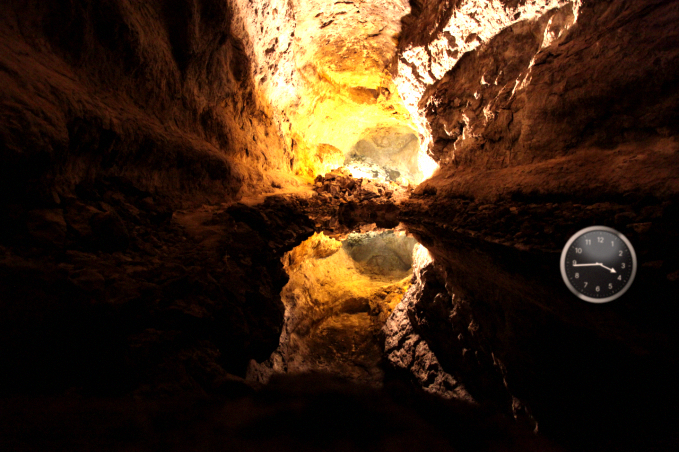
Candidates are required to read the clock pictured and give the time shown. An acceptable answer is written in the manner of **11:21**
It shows **3:44**
